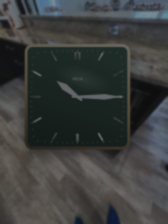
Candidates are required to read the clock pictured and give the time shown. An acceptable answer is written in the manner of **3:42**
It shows **10:15**
